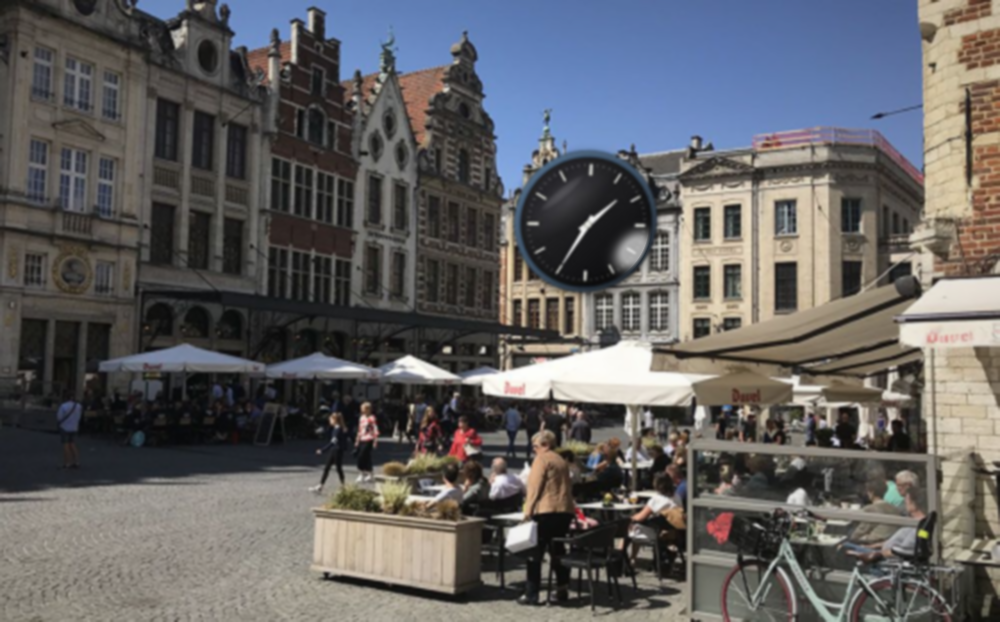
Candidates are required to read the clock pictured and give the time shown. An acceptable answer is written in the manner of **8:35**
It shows **1:35**
